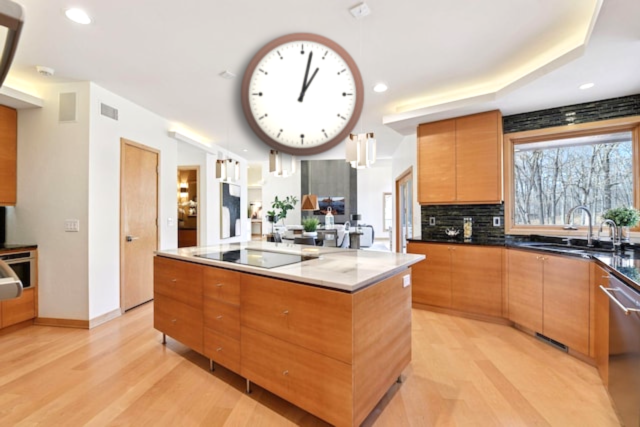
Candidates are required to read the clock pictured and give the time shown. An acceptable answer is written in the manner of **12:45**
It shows **1:02**
